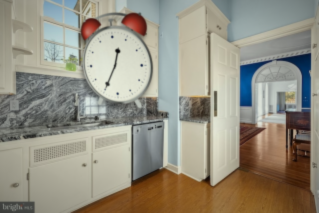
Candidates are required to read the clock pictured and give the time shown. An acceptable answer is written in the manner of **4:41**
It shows **12:35**
